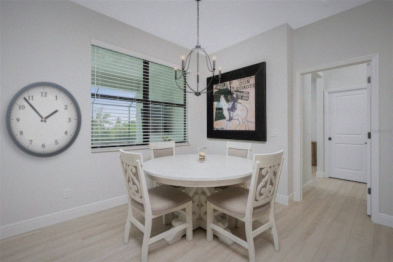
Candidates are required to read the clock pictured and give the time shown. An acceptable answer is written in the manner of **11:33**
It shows **1:53**
